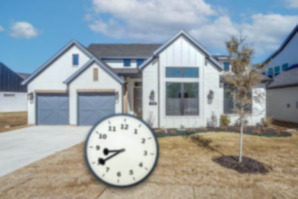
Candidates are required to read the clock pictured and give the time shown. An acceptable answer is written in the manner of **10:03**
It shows **8:39**
